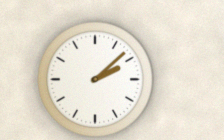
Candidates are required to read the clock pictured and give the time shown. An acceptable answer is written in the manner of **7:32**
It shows **2:08**
